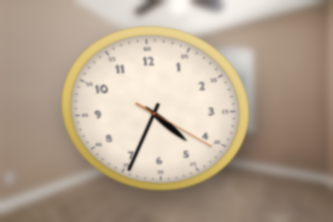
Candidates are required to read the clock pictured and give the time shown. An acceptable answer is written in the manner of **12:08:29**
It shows **4:34:21**
